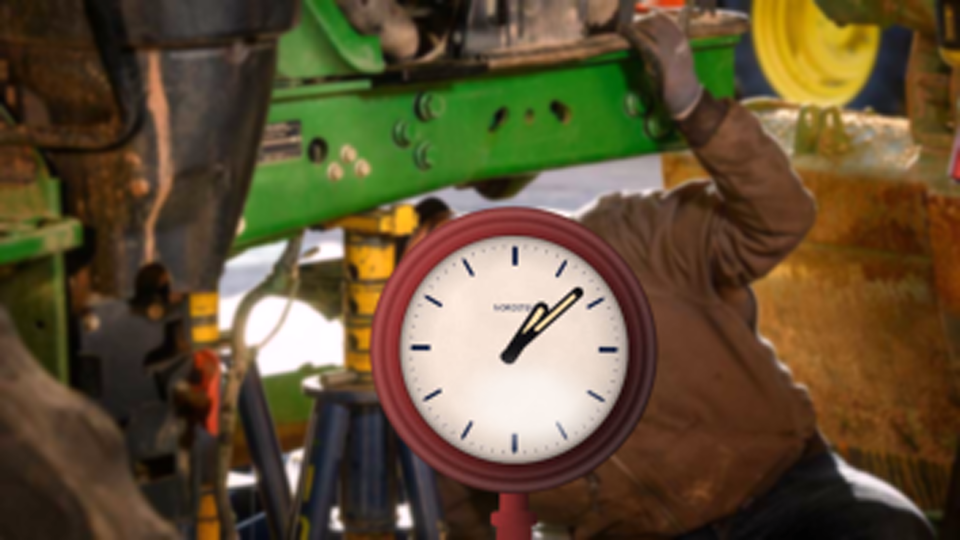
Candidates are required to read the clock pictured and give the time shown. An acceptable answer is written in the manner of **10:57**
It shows **1:08**
